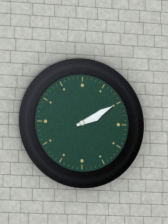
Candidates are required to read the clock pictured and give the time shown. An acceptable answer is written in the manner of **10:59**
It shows **2:10**
